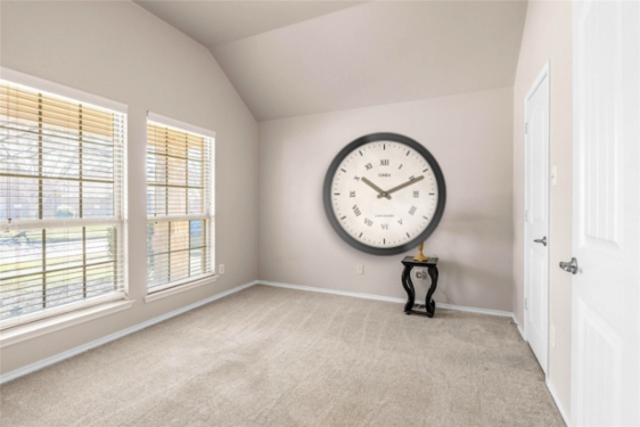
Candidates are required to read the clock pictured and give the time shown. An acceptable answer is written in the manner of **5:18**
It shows **10:11**
